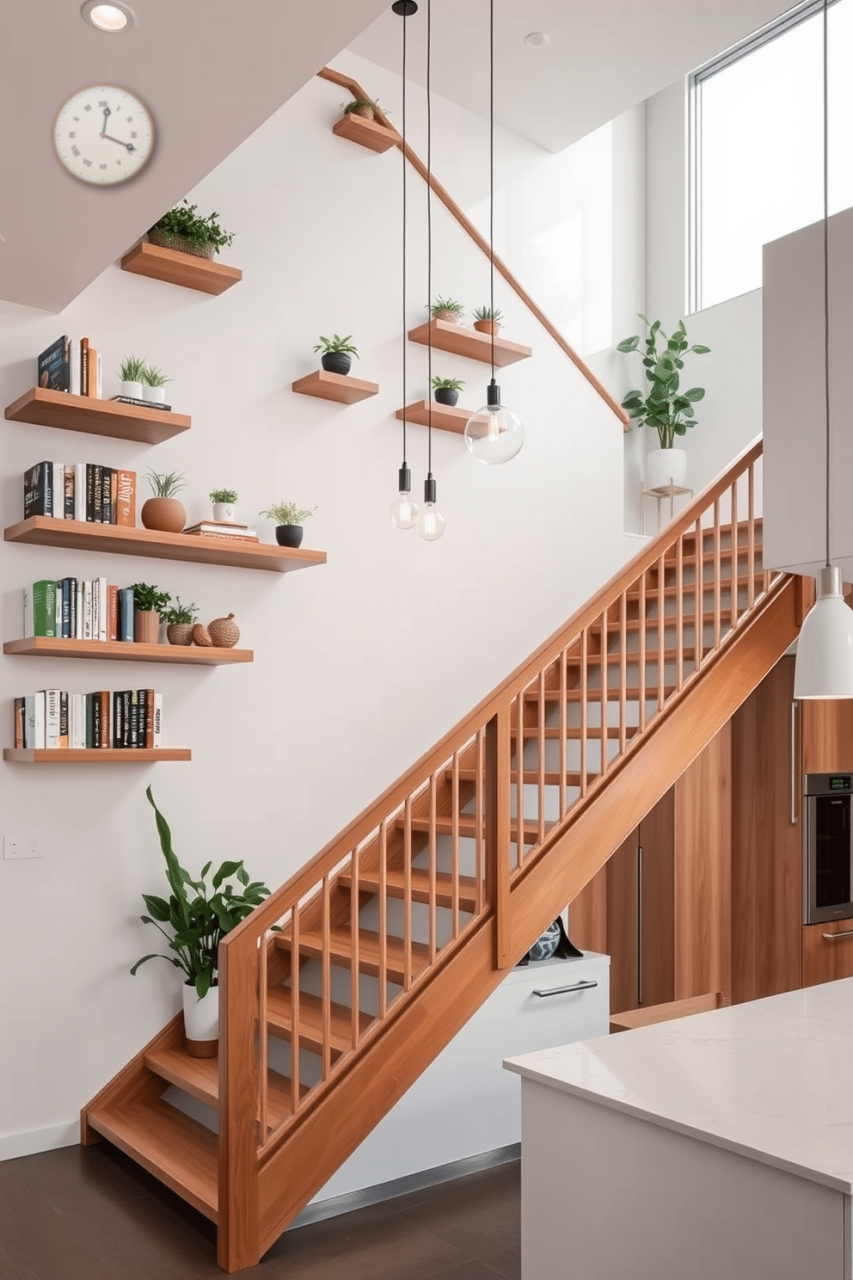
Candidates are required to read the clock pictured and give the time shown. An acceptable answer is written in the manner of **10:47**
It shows **12:19**
